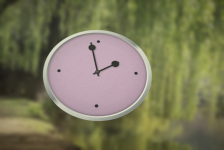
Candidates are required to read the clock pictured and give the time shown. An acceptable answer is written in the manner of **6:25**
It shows **1:58**
